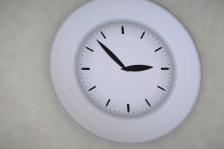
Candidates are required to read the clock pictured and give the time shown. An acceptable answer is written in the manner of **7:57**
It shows **2:53**
